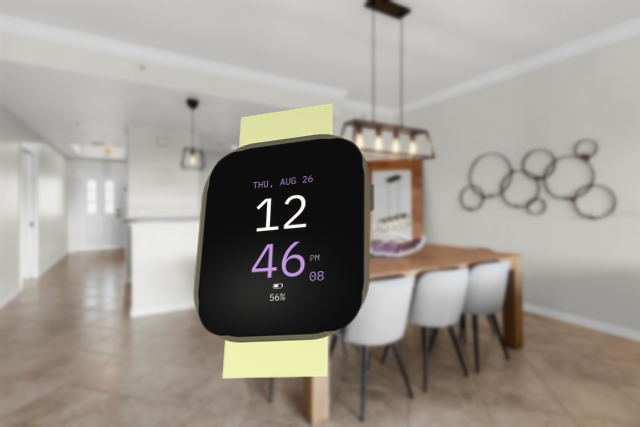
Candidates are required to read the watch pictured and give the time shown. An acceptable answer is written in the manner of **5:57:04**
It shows **12:46:08**
